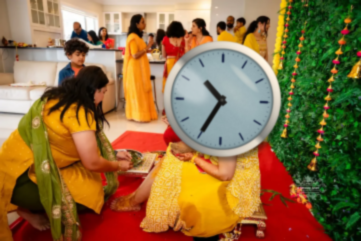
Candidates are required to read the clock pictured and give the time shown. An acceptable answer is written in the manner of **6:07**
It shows **10:35**
